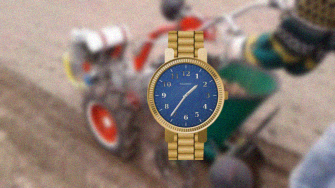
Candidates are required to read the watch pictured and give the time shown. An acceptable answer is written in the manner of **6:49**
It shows **1:36**
